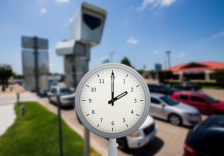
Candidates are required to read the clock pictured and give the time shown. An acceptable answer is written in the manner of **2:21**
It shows **2:00**
